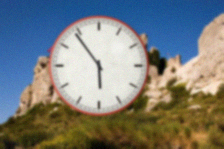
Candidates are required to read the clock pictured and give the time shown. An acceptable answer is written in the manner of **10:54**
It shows **5:54**
